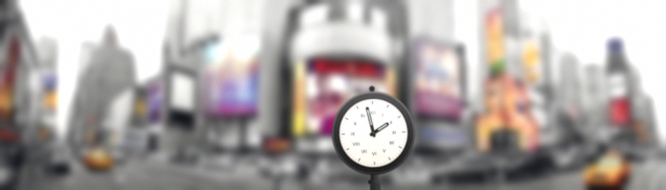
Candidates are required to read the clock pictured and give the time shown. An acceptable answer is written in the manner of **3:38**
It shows **1:58**
